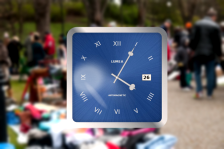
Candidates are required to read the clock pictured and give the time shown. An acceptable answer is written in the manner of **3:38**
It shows **4:05**
